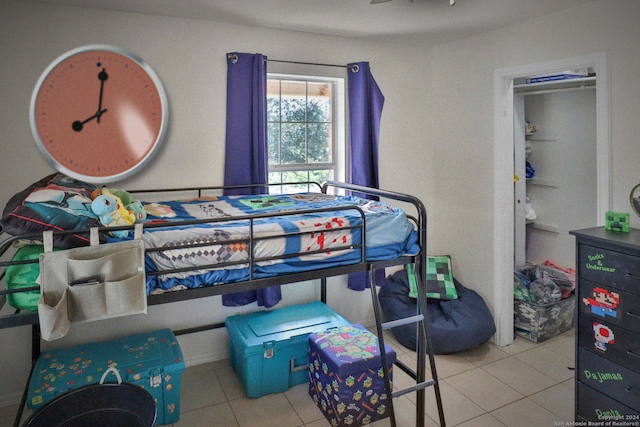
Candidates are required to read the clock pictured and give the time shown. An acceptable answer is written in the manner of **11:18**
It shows **8:01**
